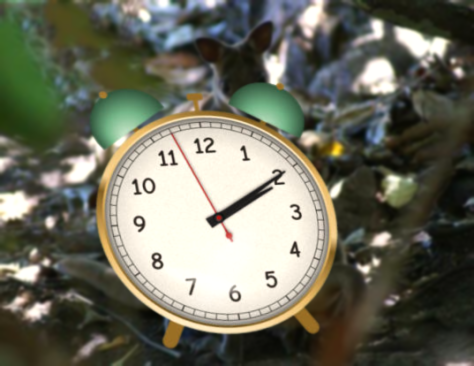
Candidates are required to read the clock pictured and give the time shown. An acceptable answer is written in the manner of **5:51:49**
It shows **2:09:57**
